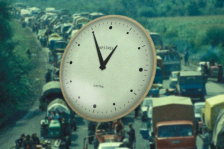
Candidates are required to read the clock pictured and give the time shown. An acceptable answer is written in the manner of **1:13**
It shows **12:55**
